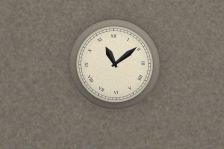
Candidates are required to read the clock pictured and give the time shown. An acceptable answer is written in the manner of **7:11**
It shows **11:09**
